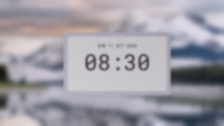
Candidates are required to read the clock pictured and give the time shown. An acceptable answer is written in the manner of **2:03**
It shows **8:30**
